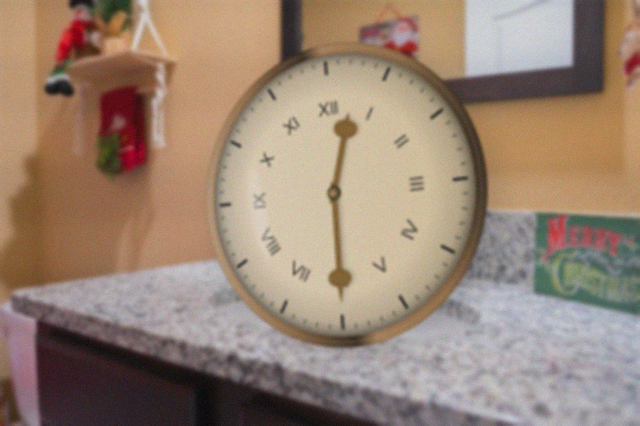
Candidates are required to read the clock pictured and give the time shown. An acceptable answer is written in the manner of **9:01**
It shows **12:30**
